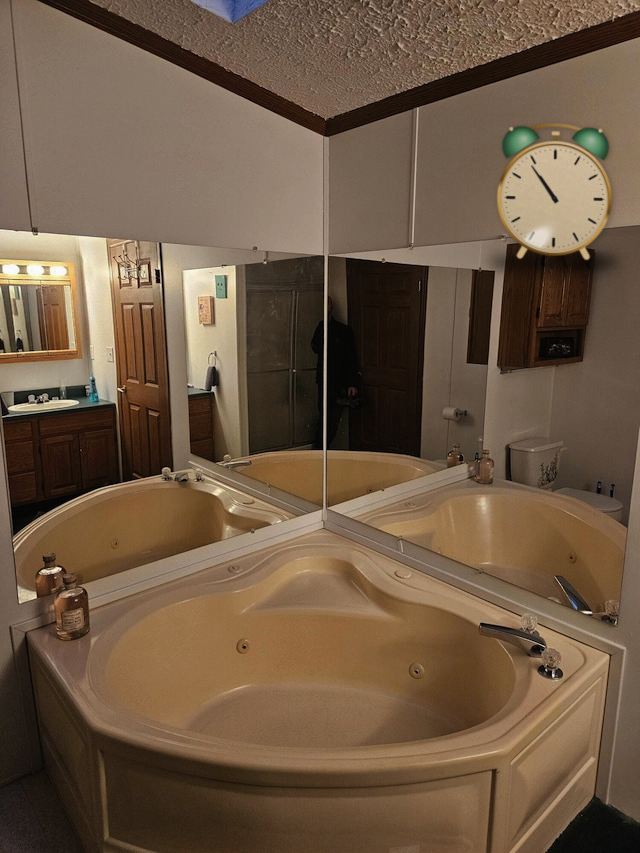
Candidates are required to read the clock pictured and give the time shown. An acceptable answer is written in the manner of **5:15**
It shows **10:54**
